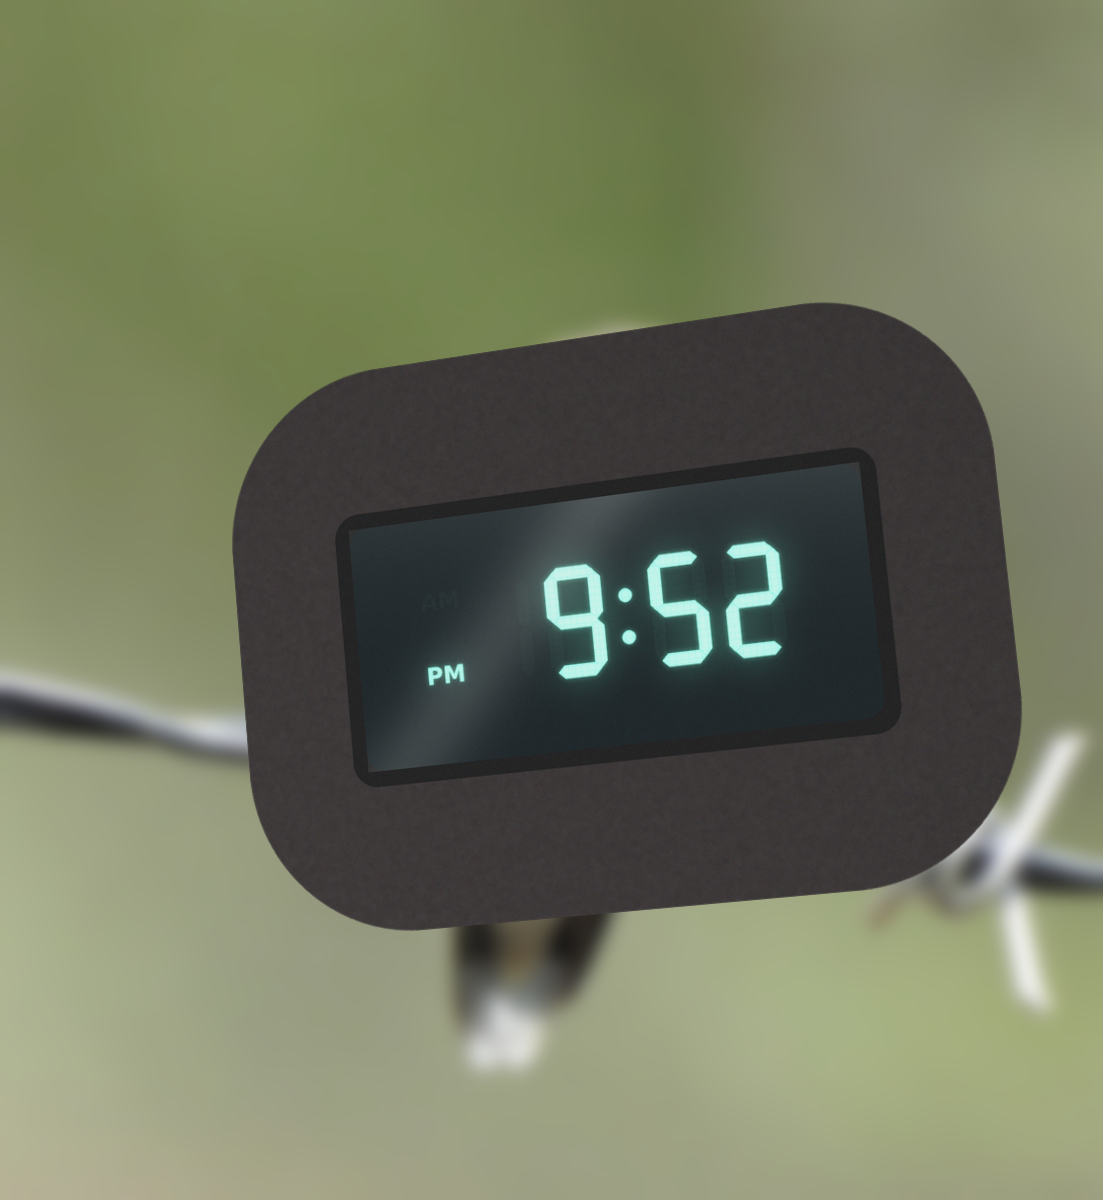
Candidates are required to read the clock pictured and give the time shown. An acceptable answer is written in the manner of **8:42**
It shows **9:52**
